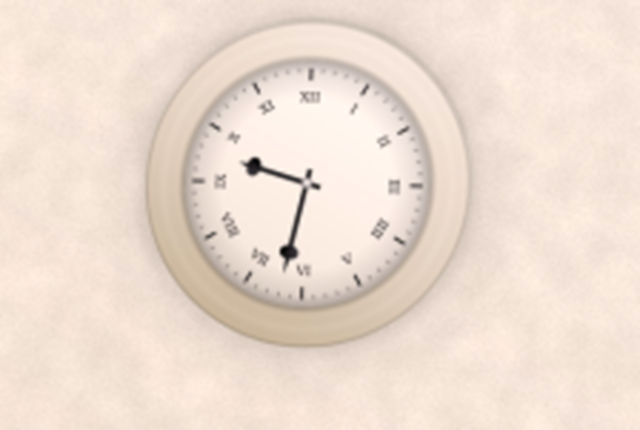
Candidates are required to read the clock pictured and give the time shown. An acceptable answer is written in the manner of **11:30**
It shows **9:32**
